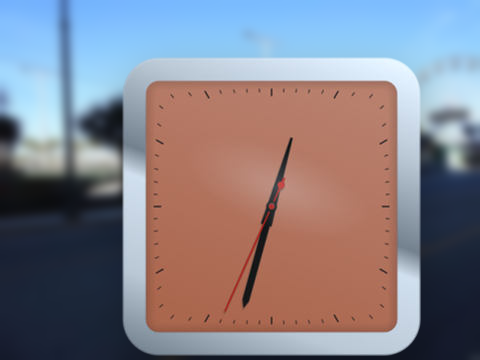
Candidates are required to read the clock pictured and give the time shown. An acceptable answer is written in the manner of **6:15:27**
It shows **12:32:34**
